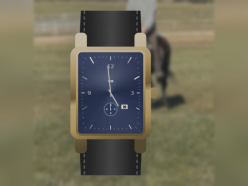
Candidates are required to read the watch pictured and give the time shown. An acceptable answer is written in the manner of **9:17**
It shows **4:59**
